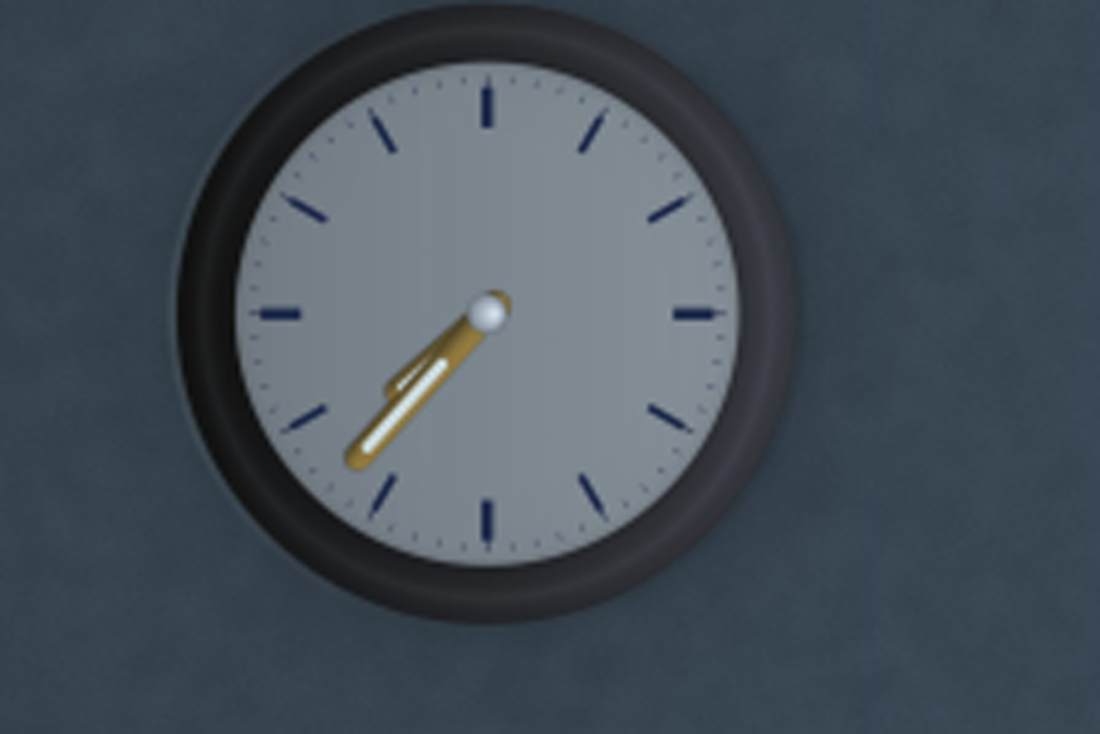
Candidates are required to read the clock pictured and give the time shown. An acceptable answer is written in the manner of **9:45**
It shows **7:37**
